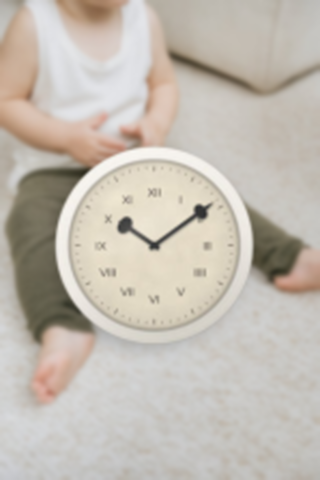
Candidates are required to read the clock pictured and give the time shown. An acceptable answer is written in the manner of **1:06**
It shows **10:09**
